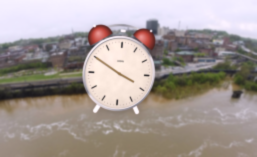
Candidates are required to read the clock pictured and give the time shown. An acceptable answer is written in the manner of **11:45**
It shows **3:50**
